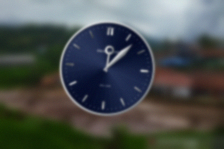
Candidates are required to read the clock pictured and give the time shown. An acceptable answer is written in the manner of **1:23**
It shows **12:07**
